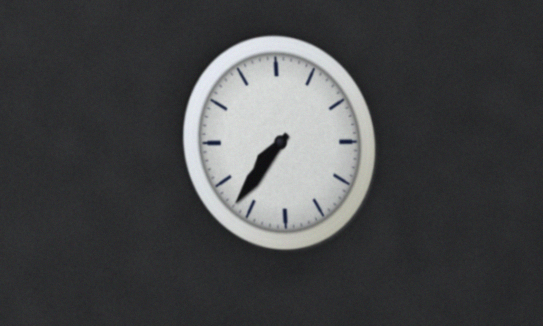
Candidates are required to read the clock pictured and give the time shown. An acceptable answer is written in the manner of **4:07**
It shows **7:37**
